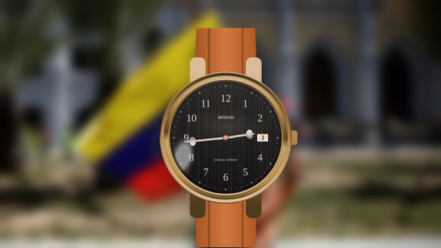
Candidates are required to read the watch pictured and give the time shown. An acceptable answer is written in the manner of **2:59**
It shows **2:44**
